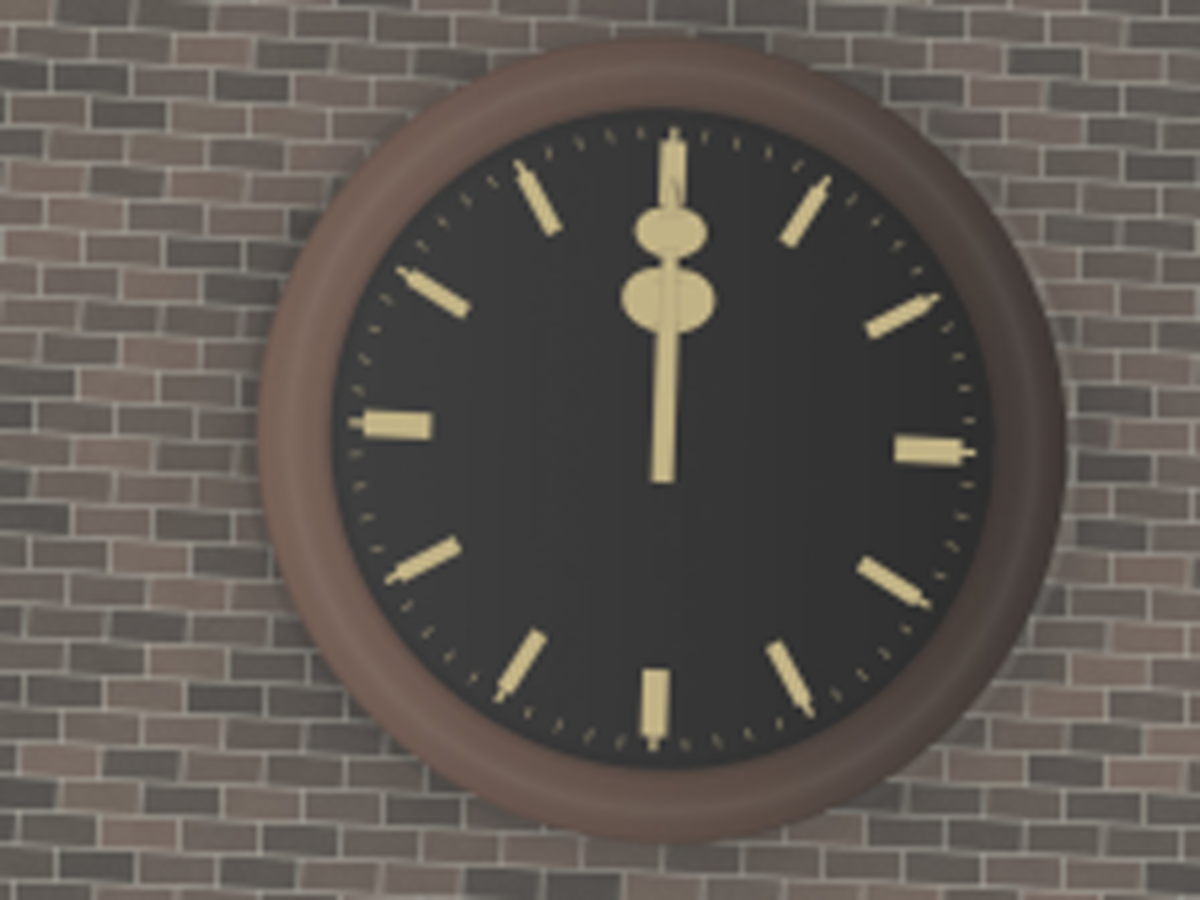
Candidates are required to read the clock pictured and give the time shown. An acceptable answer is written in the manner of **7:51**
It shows **12:00**
